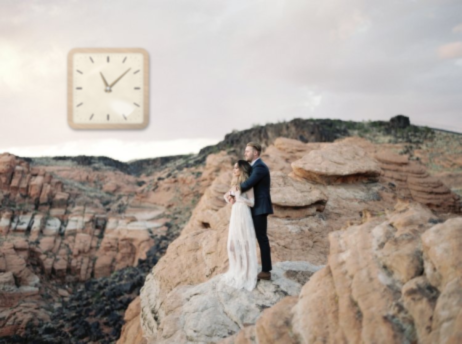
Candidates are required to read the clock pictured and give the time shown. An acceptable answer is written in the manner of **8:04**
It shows **11:08**
